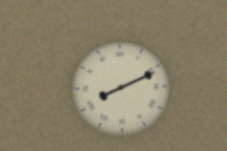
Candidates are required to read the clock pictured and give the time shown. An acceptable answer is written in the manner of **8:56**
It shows **8:11**
